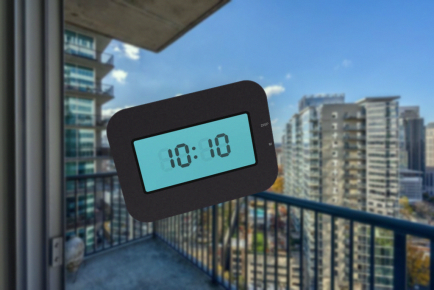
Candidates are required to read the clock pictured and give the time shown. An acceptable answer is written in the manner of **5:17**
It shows **10:10**
